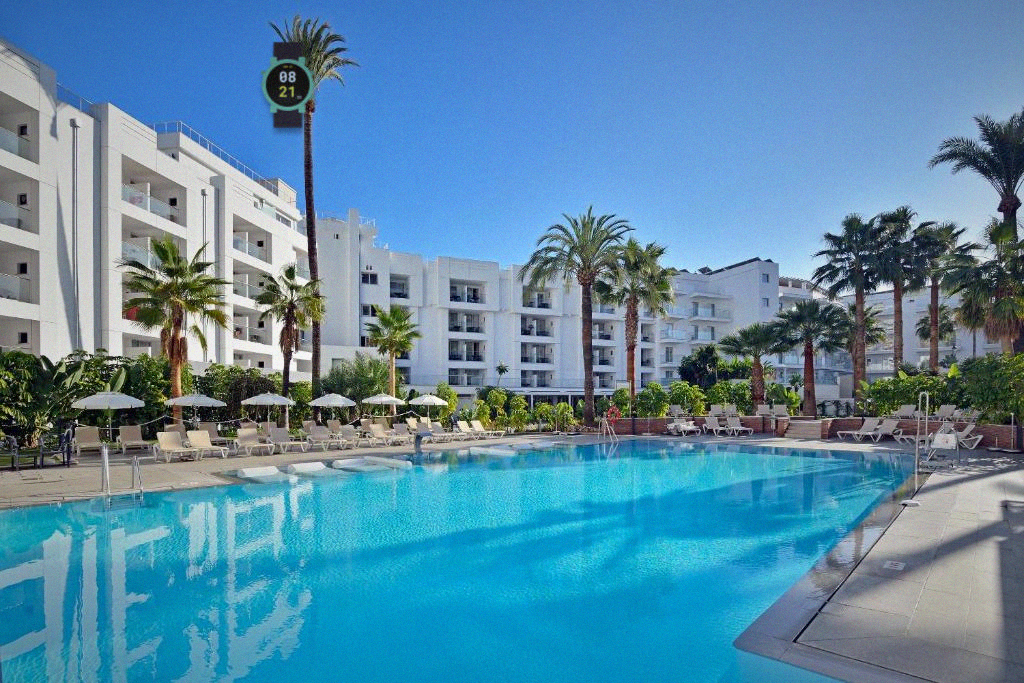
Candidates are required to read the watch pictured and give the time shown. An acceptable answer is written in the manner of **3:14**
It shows **8:21**
